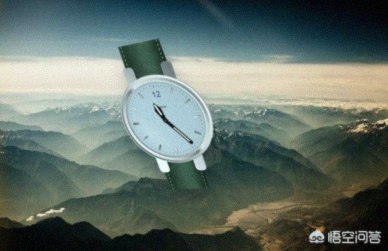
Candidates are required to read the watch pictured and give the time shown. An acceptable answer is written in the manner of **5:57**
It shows **11:24**
